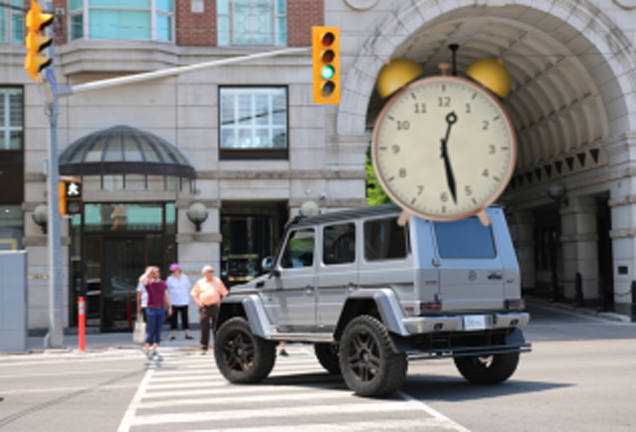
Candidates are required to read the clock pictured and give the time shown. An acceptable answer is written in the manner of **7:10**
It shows **12:28**
